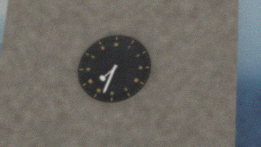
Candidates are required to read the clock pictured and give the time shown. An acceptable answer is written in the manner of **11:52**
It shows **7:33**
